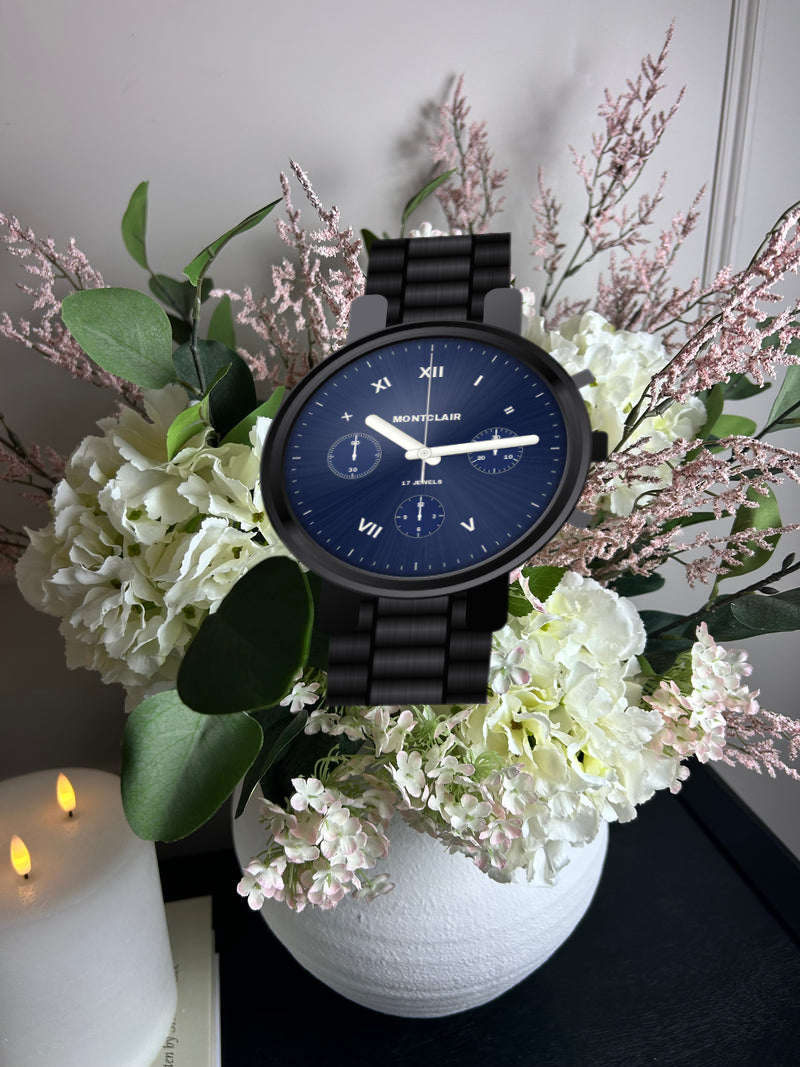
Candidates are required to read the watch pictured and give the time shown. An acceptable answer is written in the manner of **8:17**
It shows **10:14**
